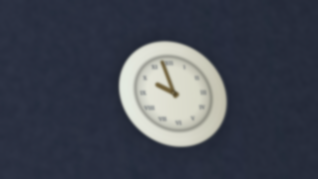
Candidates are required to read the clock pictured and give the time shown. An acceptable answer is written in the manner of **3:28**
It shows **9:58**
